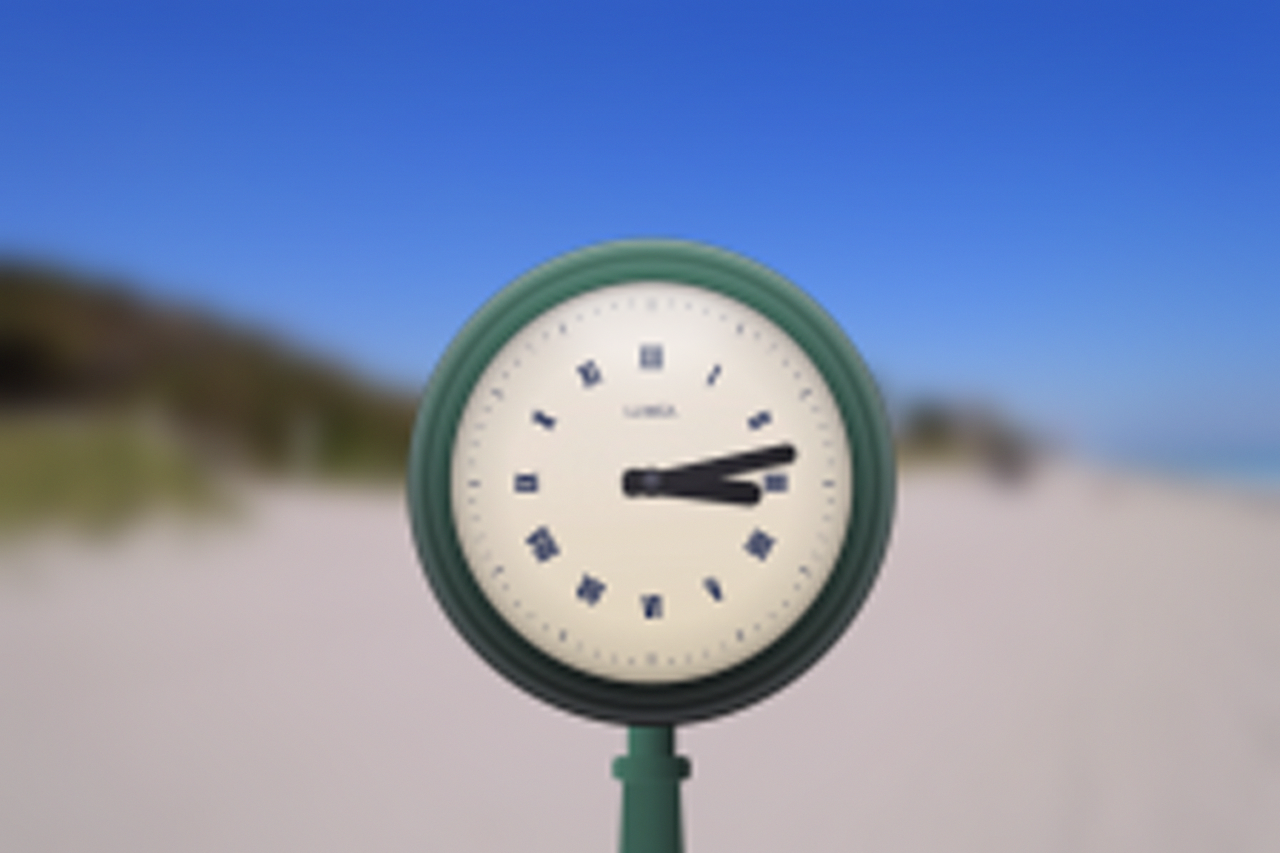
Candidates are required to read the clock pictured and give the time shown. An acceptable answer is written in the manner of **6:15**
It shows **3:13**
